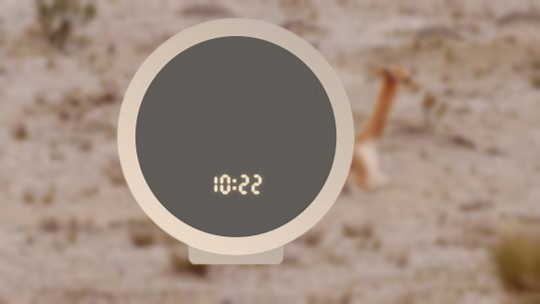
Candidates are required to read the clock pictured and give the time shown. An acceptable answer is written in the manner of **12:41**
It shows **10:22**
